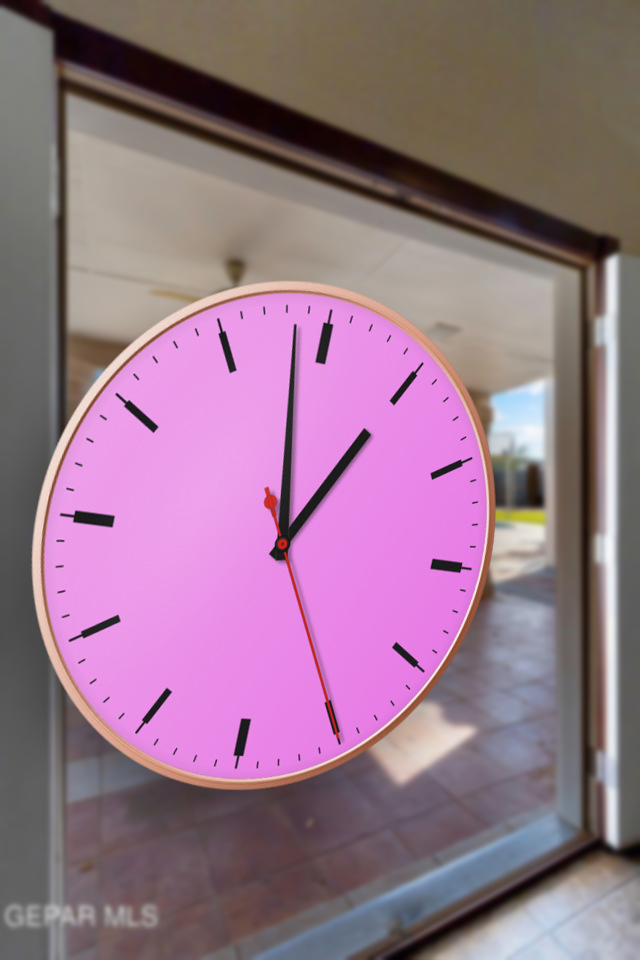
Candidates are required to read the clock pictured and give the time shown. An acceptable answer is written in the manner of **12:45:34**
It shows **12:58:25**
